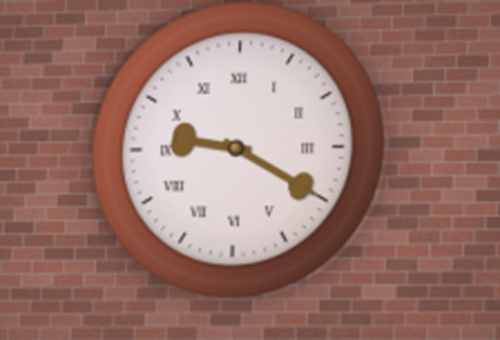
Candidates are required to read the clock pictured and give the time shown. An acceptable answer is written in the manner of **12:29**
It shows **9:20**
